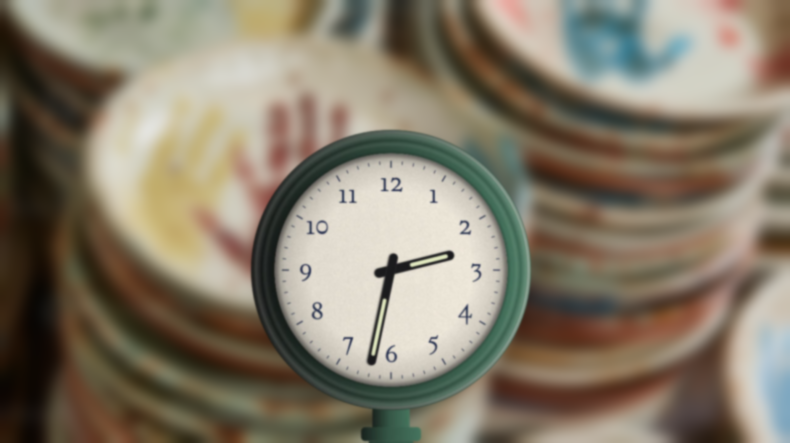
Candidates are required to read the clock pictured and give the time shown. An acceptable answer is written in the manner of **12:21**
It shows **2:32**
